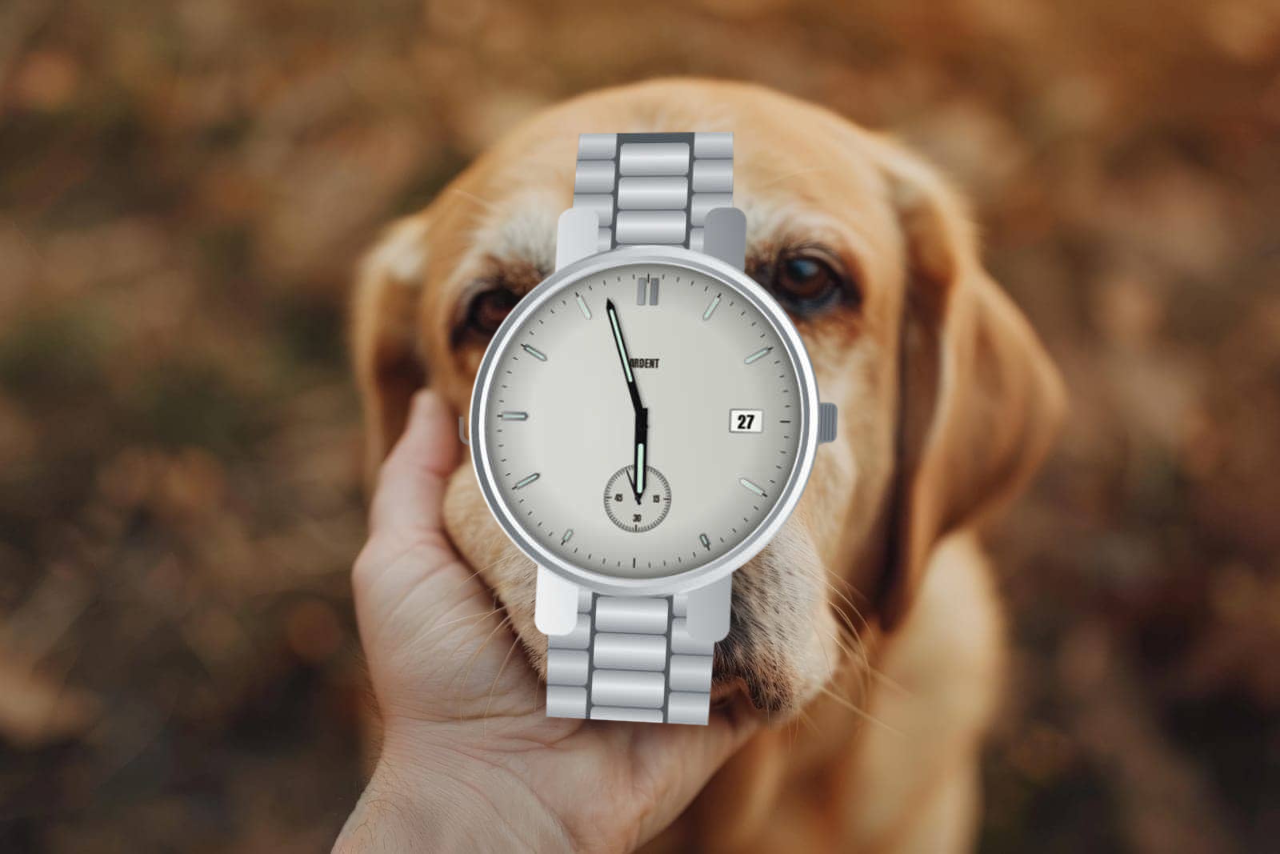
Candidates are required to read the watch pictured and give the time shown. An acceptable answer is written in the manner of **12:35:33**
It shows **5:56:56**
